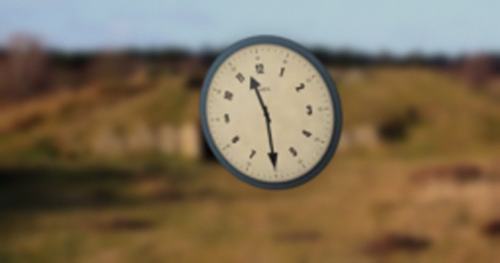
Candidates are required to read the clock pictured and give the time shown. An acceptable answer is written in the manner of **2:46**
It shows **11:30**
